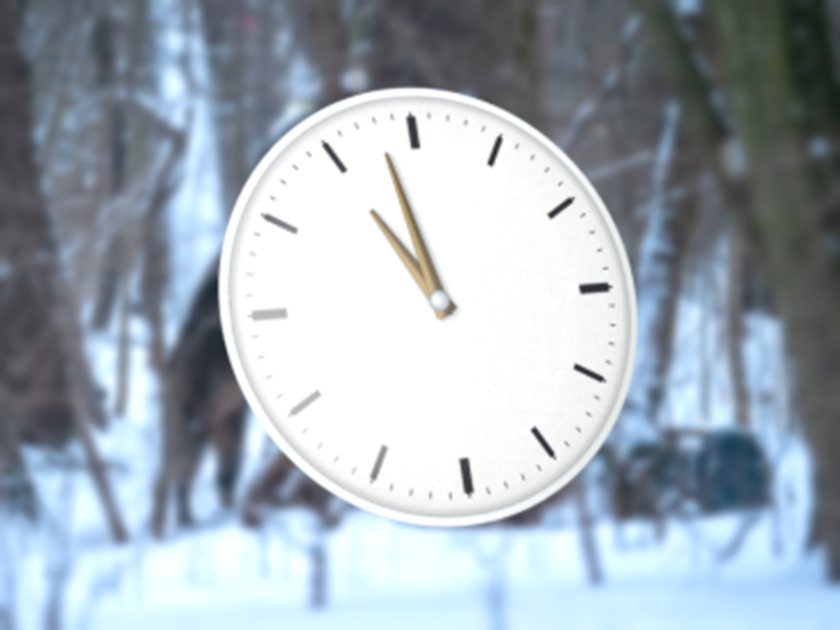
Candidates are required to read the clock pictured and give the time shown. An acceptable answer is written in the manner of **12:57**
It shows **10:58**
